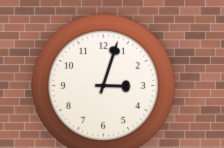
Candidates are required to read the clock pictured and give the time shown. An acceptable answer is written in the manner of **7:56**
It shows **3:03**
